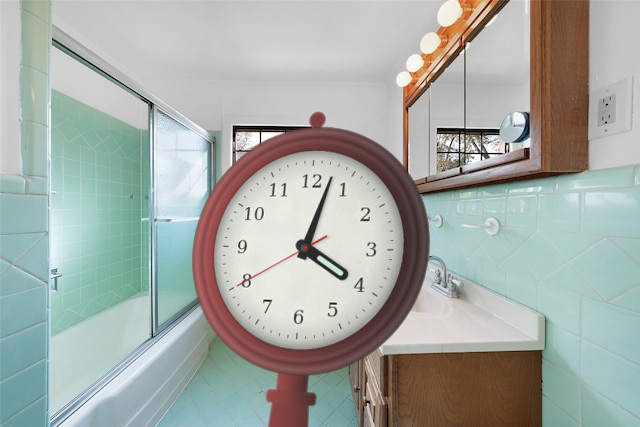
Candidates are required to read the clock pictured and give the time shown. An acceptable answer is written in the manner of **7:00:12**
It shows **4:02:40**
